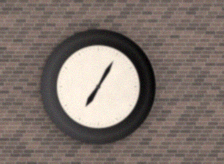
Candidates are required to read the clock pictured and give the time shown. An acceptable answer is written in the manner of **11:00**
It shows **7:05**
